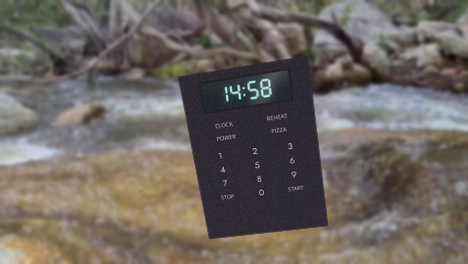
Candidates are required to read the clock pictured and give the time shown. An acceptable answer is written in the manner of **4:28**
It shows **14:58**
